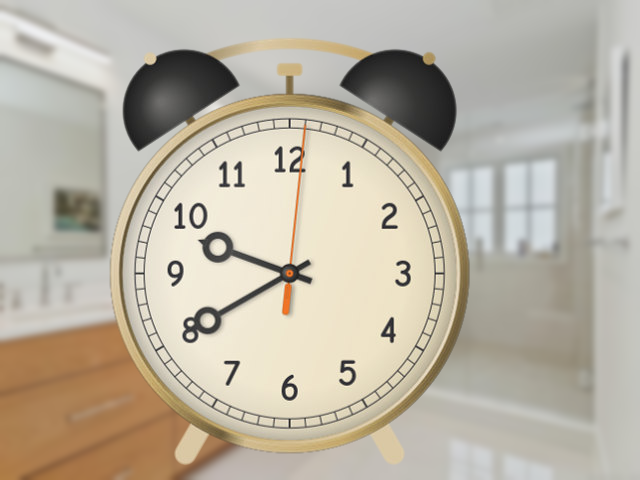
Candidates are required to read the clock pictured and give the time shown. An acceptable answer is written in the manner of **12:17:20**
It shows **9:40:01**
